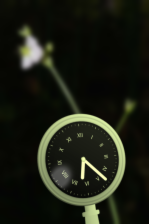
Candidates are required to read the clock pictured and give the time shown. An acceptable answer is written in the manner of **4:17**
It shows **6:23**
